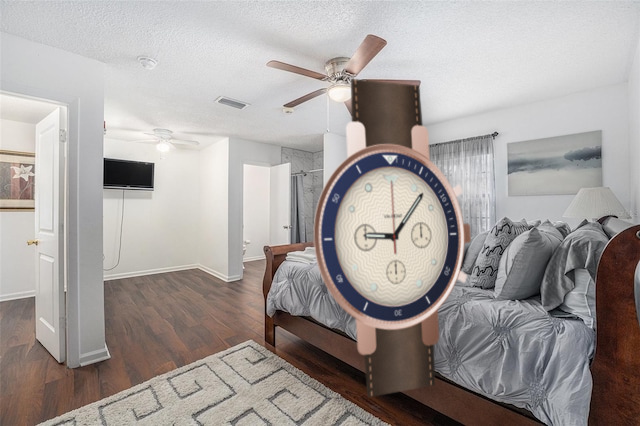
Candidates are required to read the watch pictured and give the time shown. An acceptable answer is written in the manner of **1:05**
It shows **9:07**
